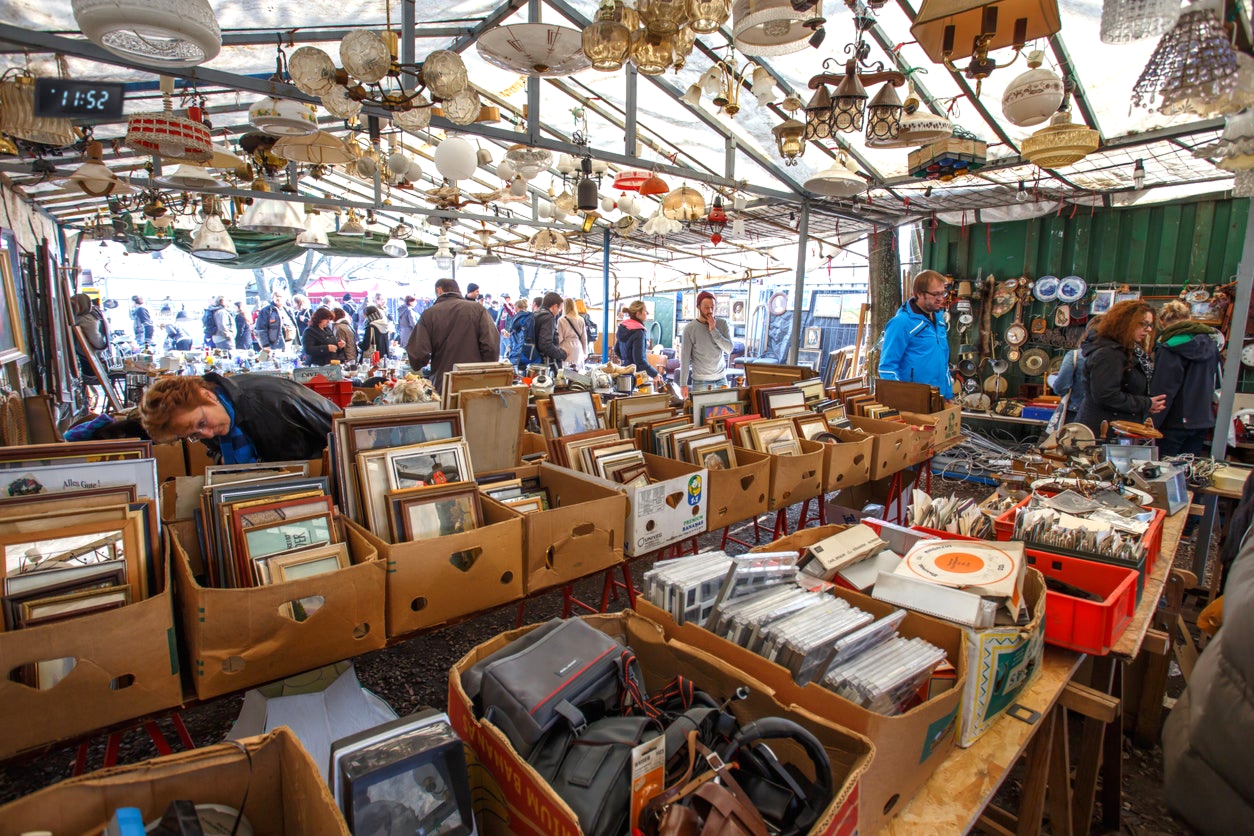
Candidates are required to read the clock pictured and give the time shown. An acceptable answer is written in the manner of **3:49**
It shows **11:52**
